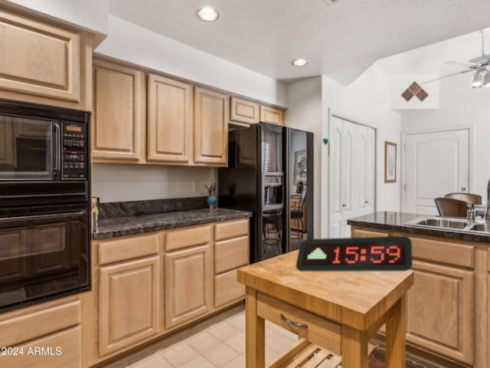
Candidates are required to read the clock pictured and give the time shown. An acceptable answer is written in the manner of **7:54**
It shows **15:59**
